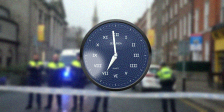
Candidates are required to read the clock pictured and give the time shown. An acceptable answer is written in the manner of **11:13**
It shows **6:59**
